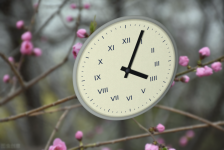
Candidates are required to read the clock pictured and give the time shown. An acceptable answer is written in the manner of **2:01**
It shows **4:04**
